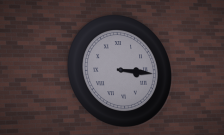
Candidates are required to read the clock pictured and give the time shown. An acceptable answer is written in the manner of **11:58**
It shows **3:16**
